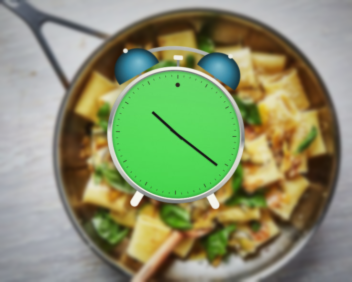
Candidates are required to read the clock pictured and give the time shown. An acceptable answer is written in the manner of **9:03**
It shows **10:21**
